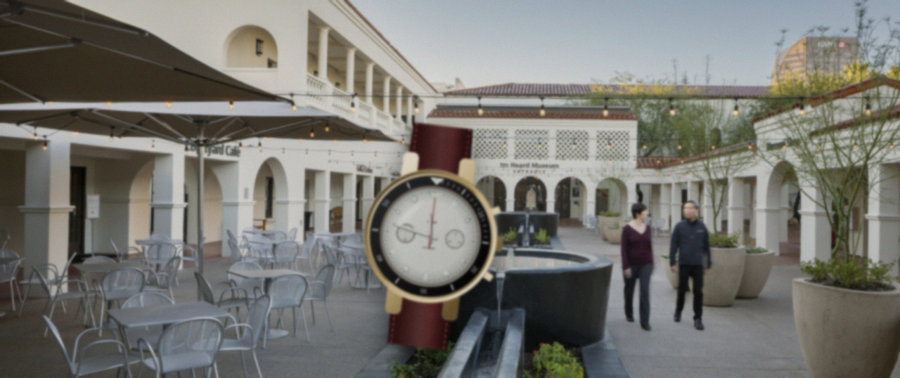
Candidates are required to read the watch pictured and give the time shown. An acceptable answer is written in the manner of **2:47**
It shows **11:47**
